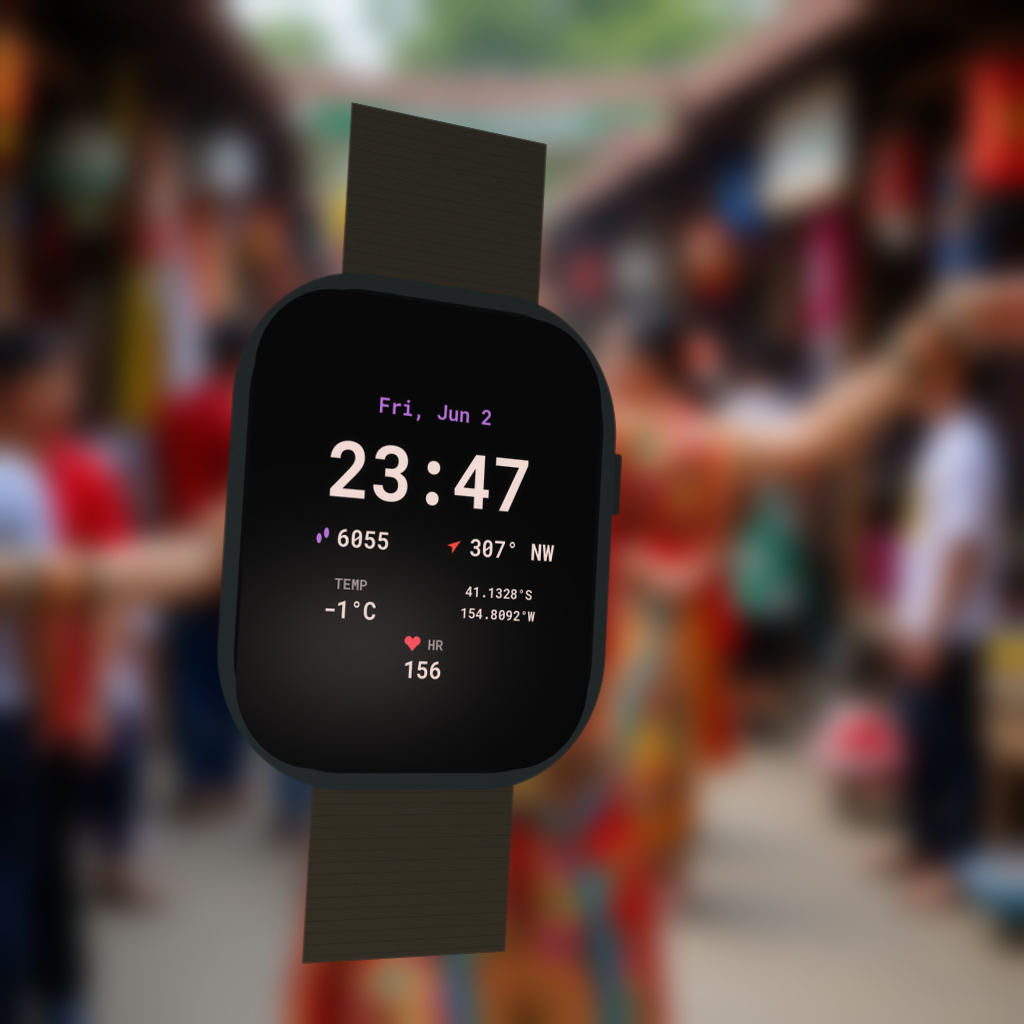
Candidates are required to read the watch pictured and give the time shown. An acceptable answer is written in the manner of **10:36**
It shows **23:47**
